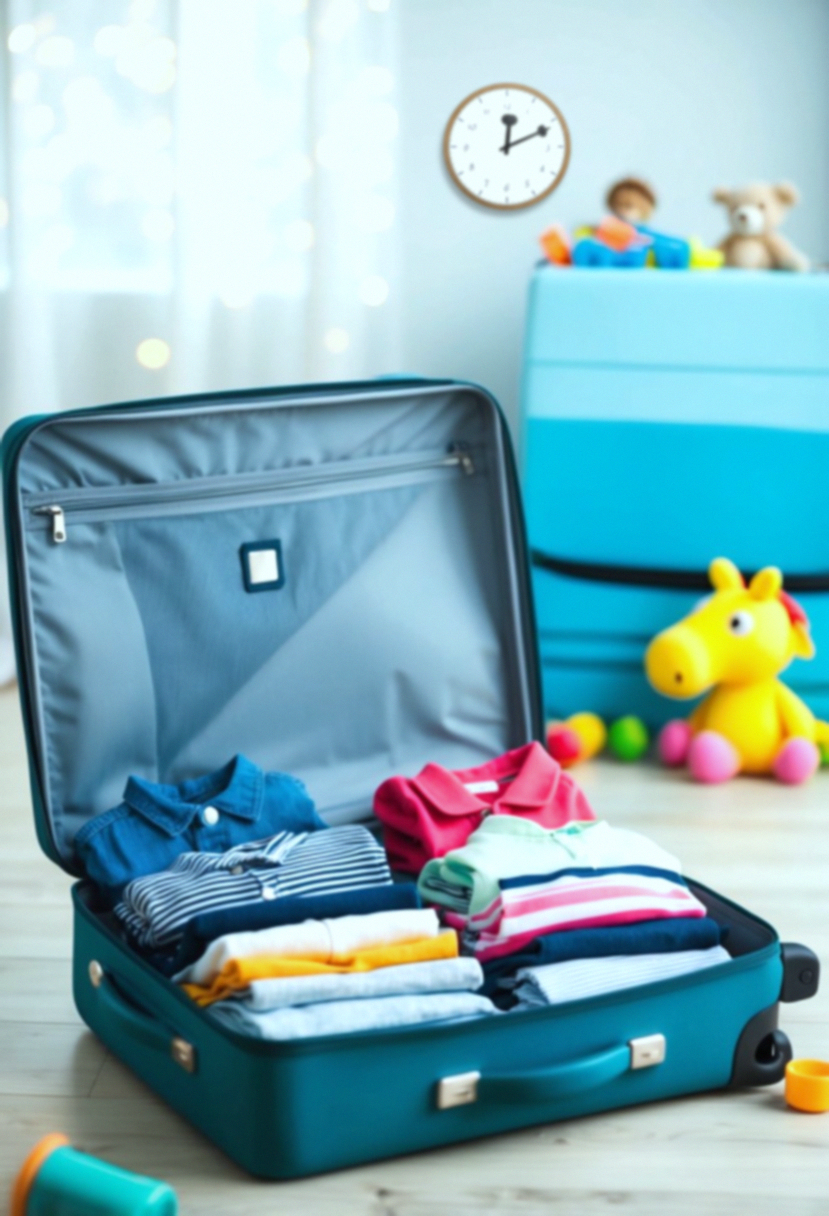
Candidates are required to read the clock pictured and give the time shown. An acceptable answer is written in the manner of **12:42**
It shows **12:11**
